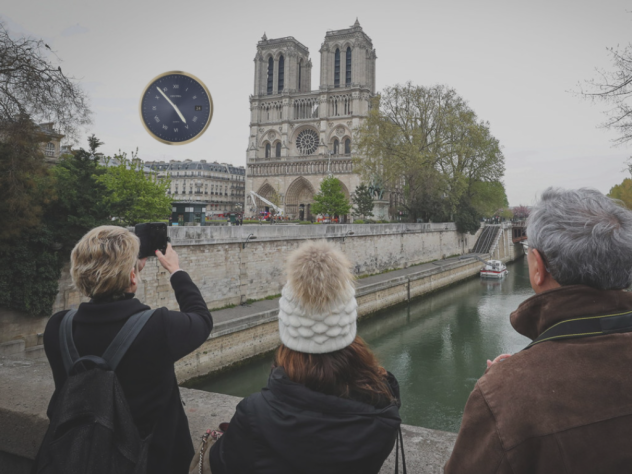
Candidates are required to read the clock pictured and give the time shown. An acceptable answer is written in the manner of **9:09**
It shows **4:53**
